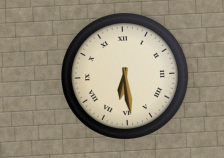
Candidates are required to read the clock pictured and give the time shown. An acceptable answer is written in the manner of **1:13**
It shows **6:29**
